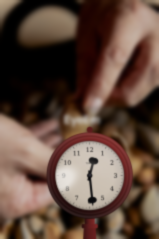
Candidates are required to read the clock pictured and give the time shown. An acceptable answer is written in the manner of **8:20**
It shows **12:29**
